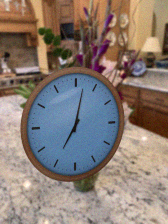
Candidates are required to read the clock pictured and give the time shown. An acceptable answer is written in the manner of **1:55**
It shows **7:02**
